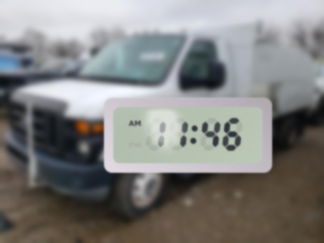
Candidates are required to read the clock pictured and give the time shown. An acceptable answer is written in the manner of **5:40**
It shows **11:46**
